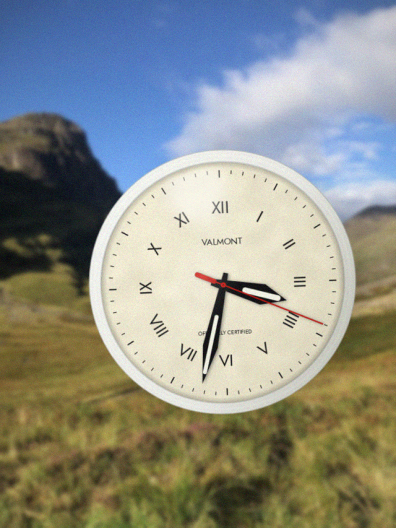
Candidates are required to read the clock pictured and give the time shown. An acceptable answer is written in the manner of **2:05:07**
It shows **3:32:19**
